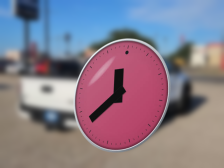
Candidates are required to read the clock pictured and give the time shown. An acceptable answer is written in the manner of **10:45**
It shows **11:37**
